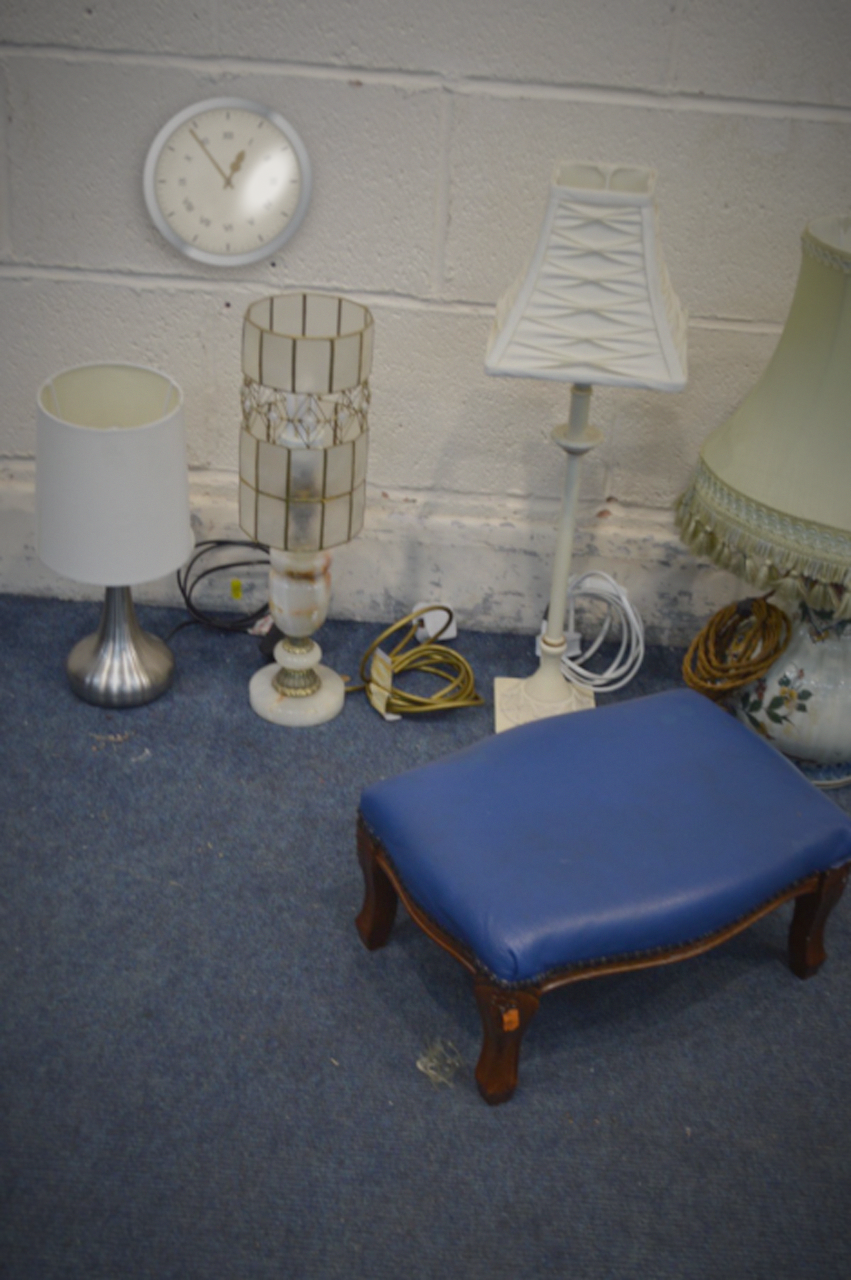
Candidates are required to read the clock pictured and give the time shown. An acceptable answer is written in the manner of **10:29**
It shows **12:54**
